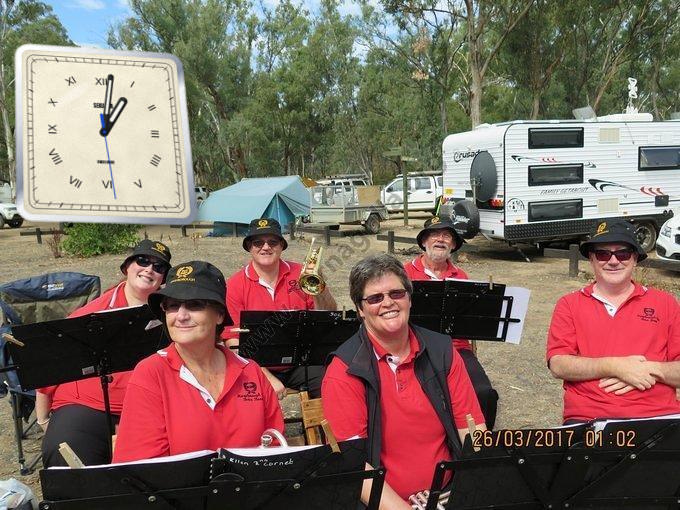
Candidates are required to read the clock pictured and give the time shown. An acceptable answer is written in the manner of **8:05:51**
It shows **1:01:29**
